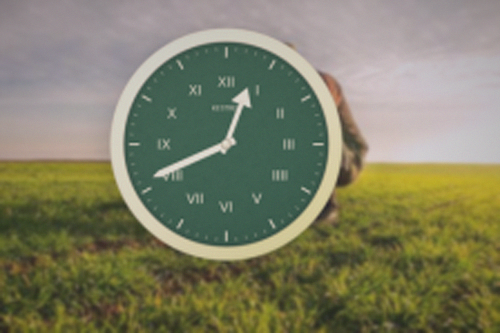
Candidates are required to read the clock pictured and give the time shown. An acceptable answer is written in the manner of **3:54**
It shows **12:41**
